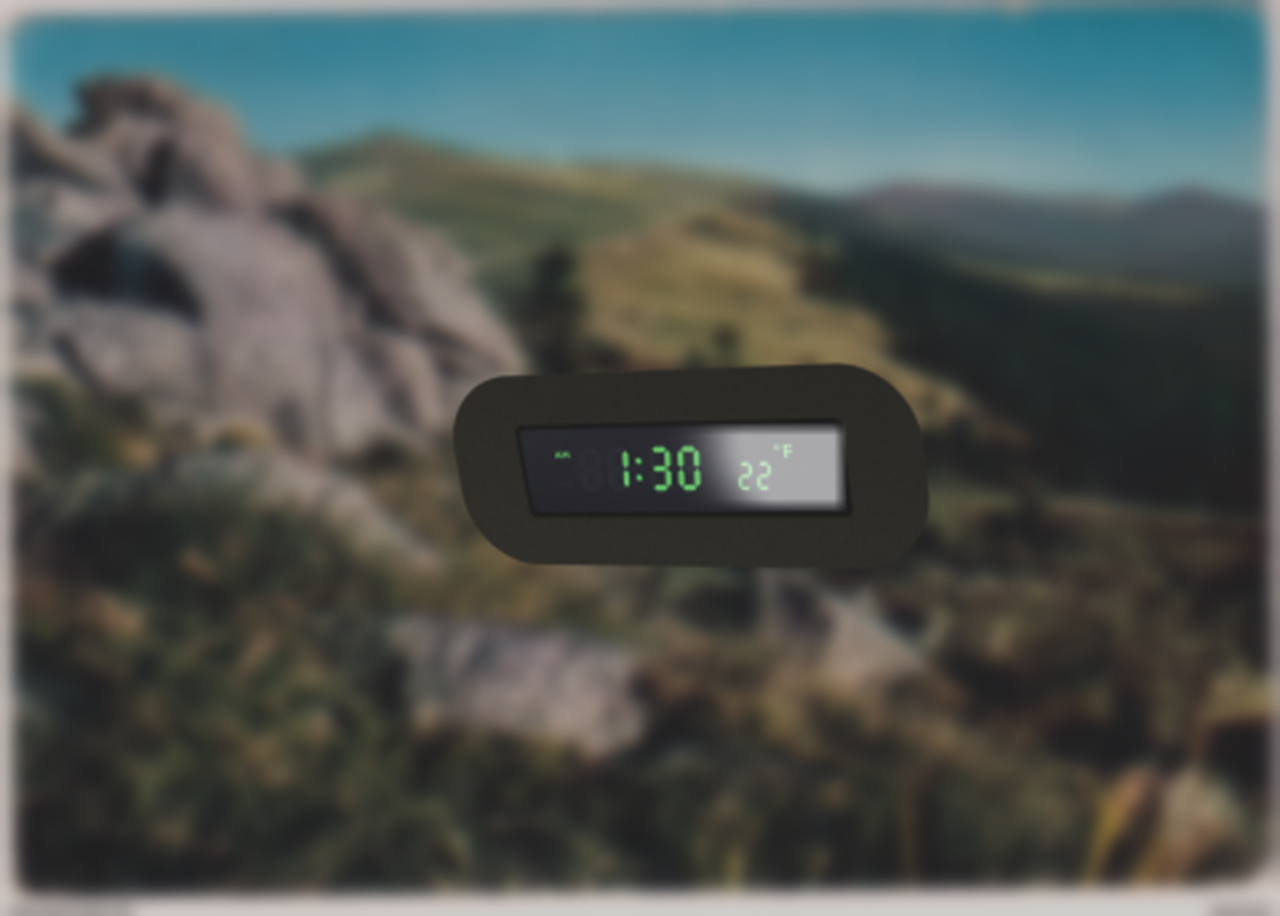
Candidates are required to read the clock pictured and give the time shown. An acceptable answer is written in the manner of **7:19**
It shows **1:30**
